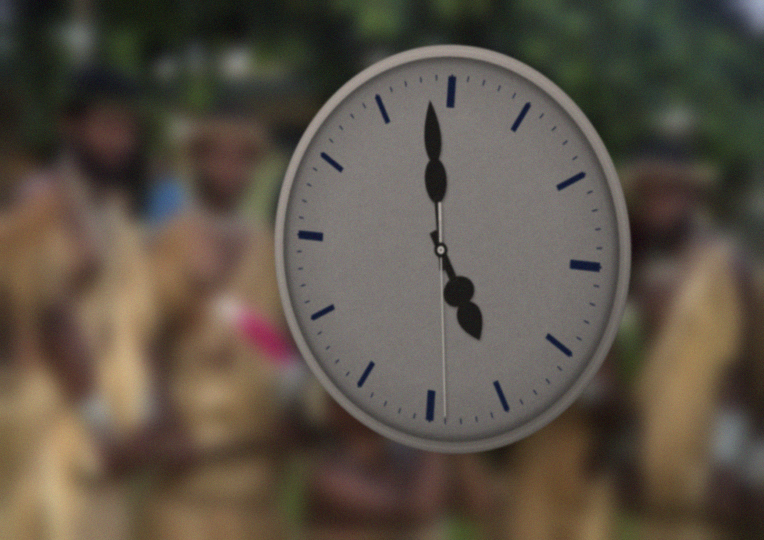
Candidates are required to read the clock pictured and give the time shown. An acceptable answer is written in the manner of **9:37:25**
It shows **4:58:29**
